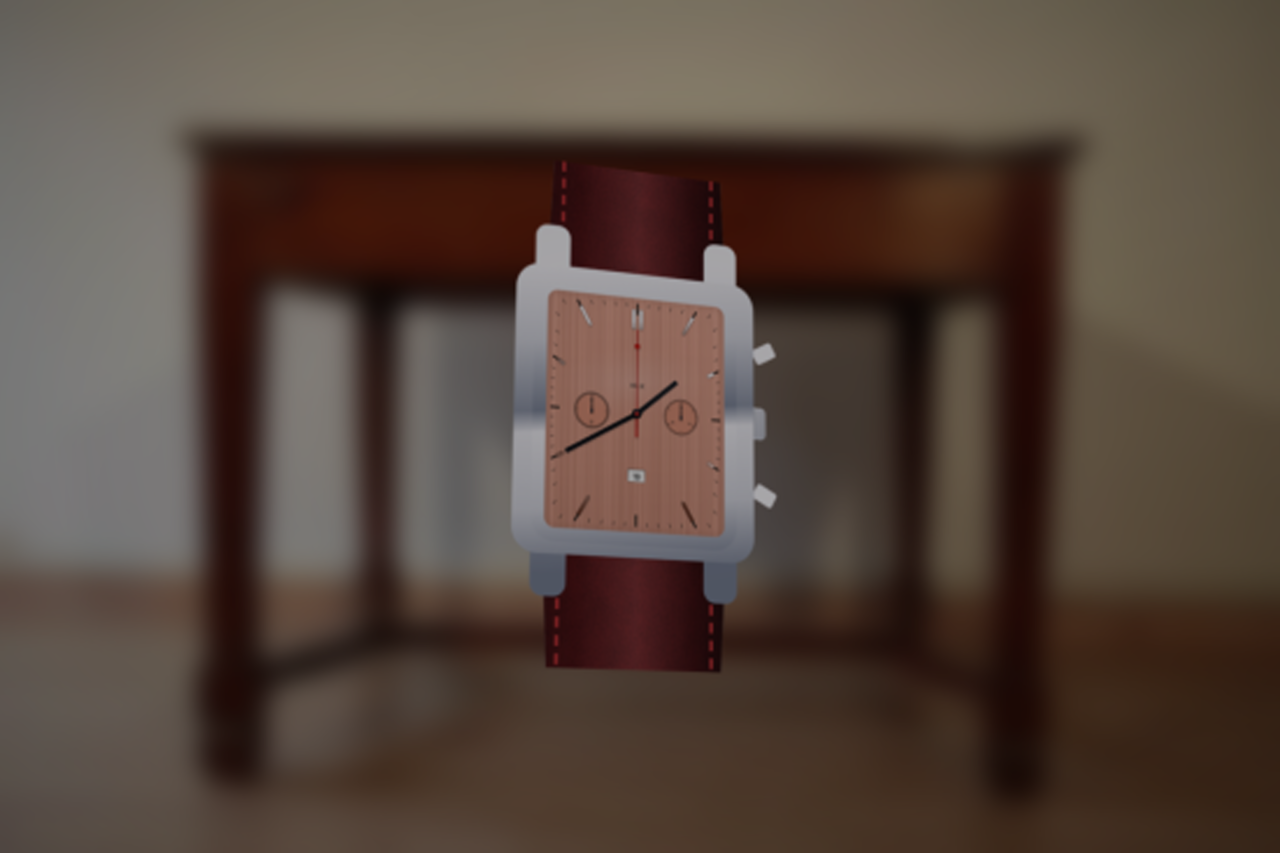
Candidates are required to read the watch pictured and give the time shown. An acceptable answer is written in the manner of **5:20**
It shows **1:40**
